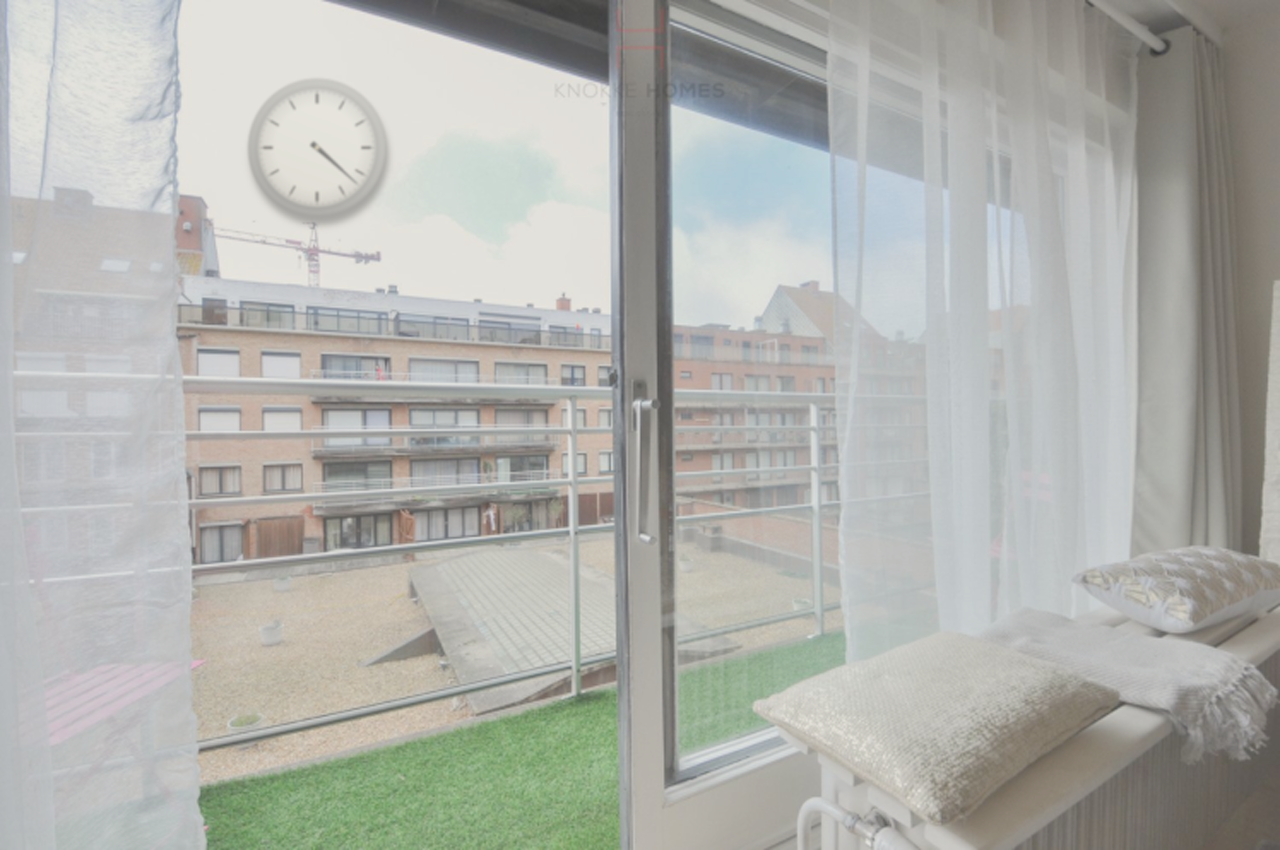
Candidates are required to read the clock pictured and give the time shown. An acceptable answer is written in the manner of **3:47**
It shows **4:22**
